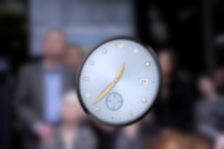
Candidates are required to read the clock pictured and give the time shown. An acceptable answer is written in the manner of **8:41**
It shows **12:37**
